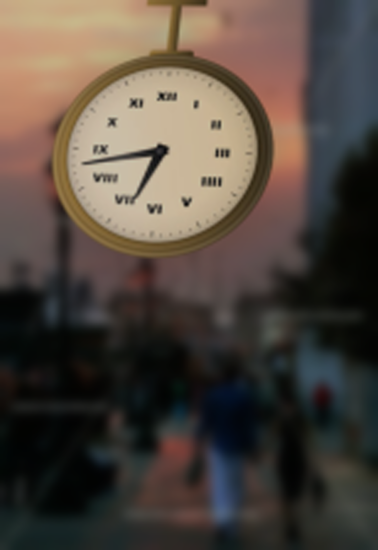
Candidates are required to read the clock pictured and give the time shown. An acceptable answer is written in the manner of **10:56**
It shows **6:43**
